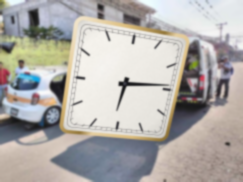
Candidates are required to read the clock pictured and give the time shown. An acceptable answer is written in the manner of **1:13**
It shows **6:14**
